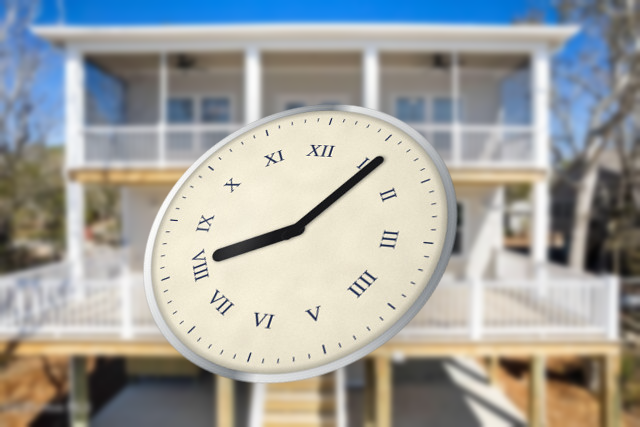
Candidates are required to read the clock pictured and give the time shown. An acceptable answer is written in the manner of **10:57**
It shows **8:06**
